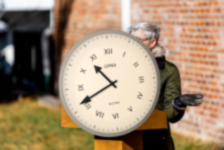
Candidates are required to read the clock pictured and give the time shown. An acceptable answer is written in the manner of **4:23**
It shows **10:41**
